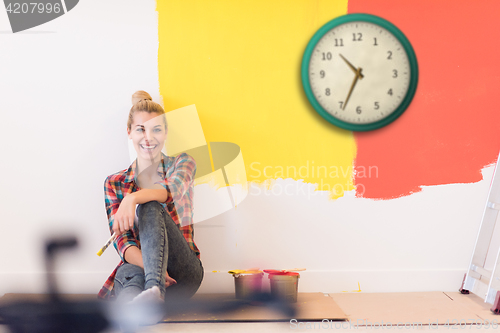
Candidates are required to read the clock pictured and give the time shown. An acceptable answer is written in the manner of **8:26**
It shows **10:34**
